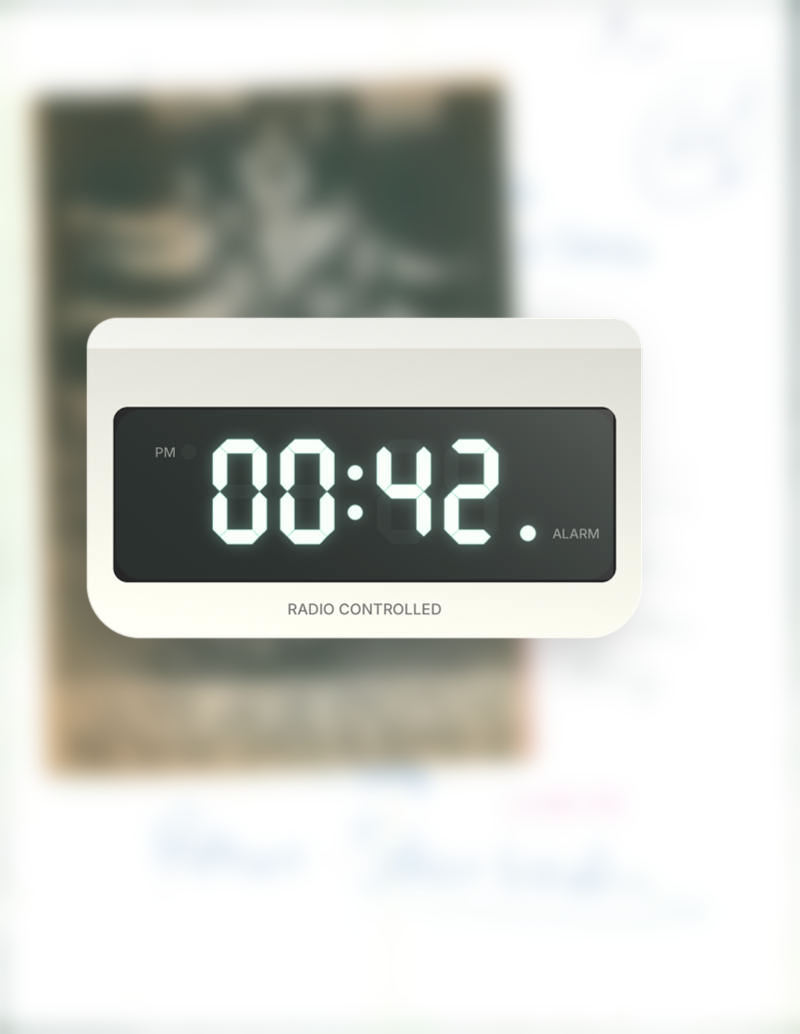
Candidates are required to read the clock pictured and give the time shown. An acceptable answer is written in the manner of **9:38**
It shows **0:42**
